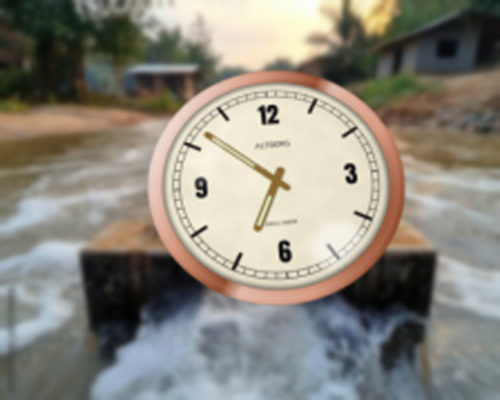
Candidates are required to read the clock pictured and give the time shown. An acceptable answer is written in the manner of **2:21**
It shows **6:52**
